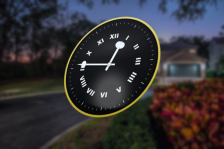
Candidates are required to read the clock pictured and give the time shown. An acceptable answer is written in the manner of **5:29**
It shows **12:46**
